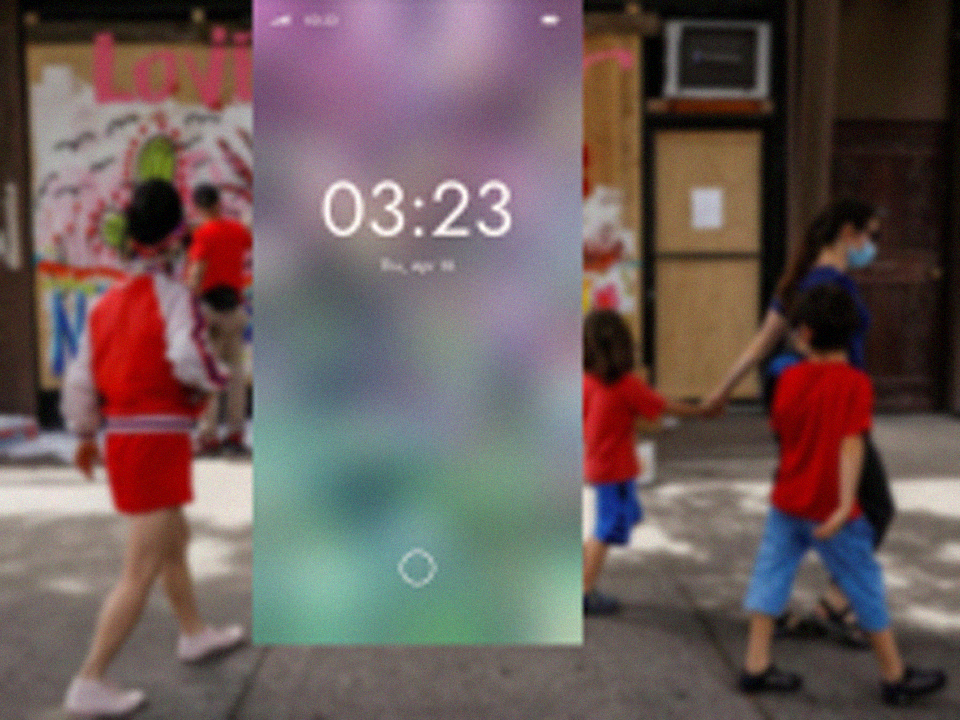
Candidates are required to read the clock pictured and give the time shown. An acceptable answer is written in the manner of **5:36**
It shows **3:23**
